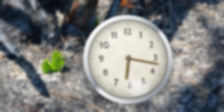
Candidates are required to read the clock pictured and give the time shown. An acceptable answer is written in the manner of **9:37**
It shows **6:17**
